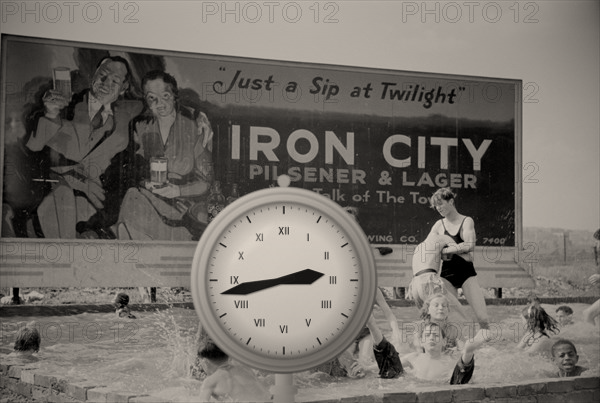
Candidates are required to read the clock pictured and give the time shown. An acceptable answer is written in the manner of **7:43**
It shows **2:43**
